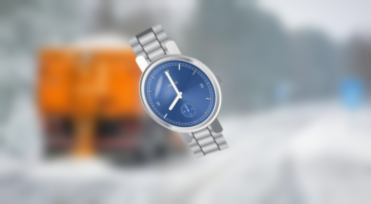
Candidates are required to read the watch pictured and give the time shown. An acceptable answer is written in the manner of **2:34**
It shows **8:00**
